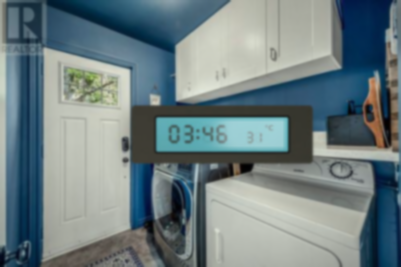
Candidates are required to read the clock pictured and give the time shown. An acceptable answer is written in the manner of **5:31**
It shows **3:46**
